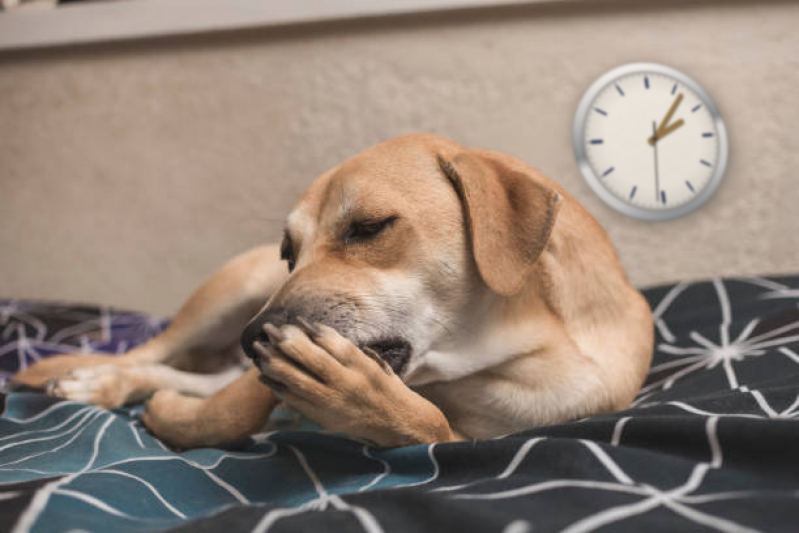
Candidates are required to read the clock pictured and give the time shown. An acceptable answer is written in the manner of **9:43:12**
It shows **2:06:31**
